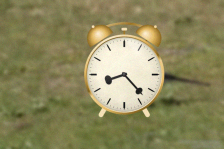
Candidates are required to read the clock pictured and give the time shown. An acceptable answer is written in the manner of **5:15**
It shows **8:23**
